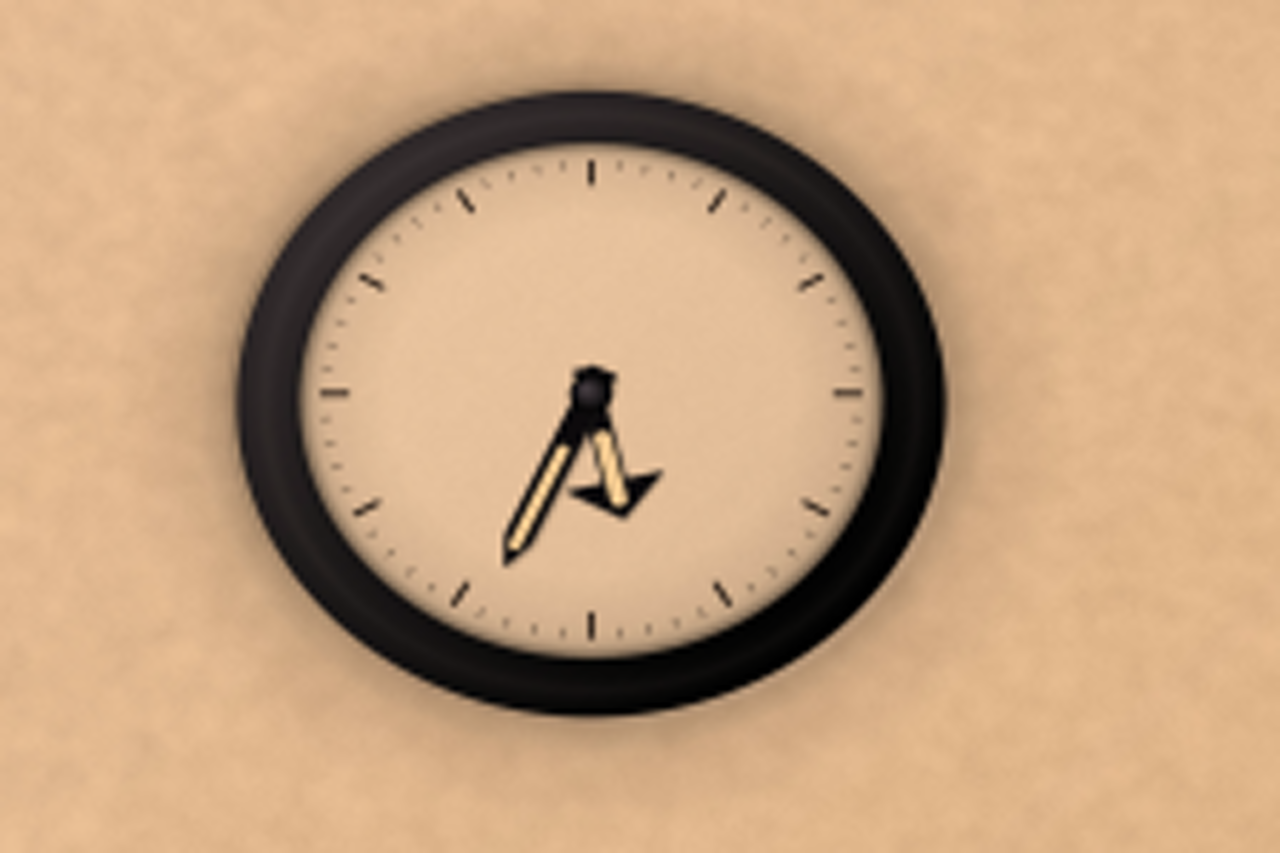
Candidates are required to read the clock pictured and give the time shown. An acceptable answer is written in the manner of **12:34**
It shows **5:34**
